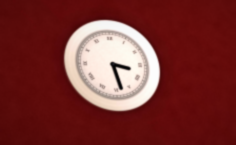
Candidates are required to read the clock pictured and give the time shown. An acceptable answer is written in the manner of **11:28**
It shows **3:28**
